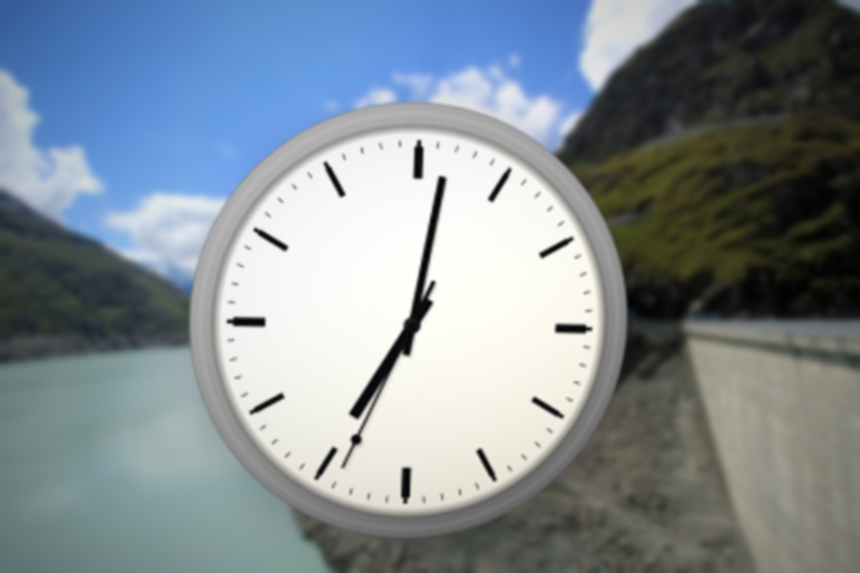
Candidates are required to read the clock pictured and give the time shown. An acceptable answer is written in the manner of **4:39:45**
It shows **7:01:34**
